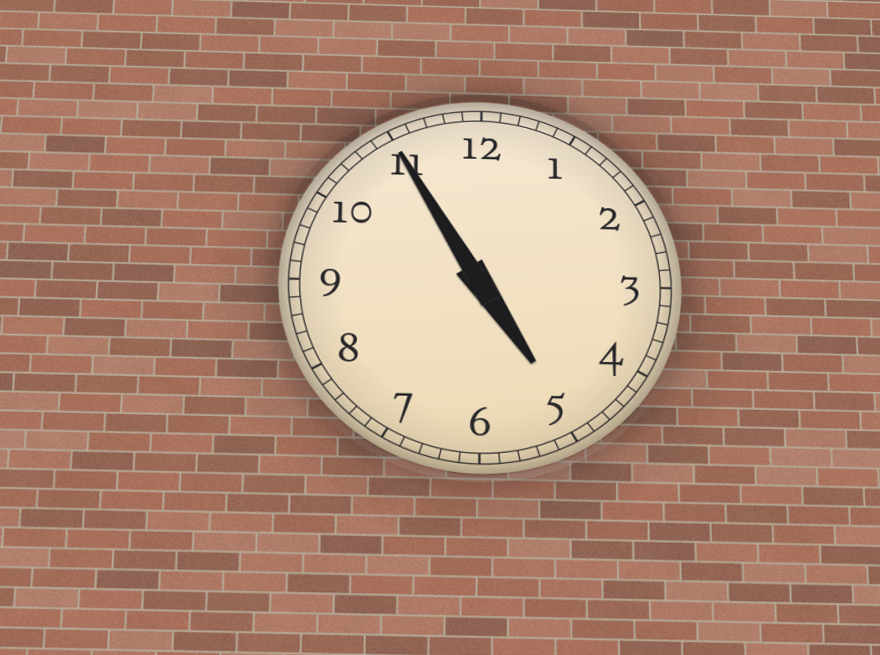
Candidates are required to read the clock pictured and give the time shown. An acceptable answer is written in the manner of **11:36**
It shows **4:55**
